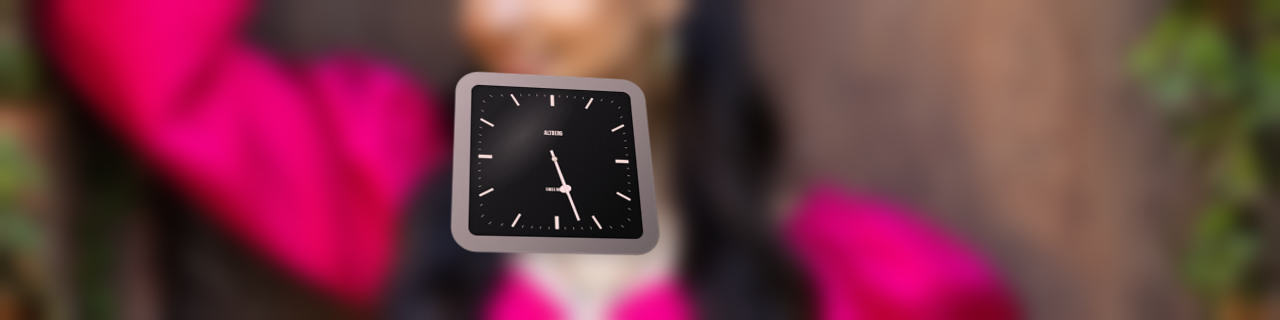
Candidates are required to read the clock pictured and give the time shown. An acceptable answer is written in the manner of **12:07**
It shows **5:27**
